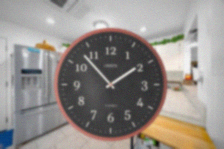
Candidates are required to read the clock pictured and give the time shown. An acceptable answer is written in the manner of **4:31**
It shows **1:53**
